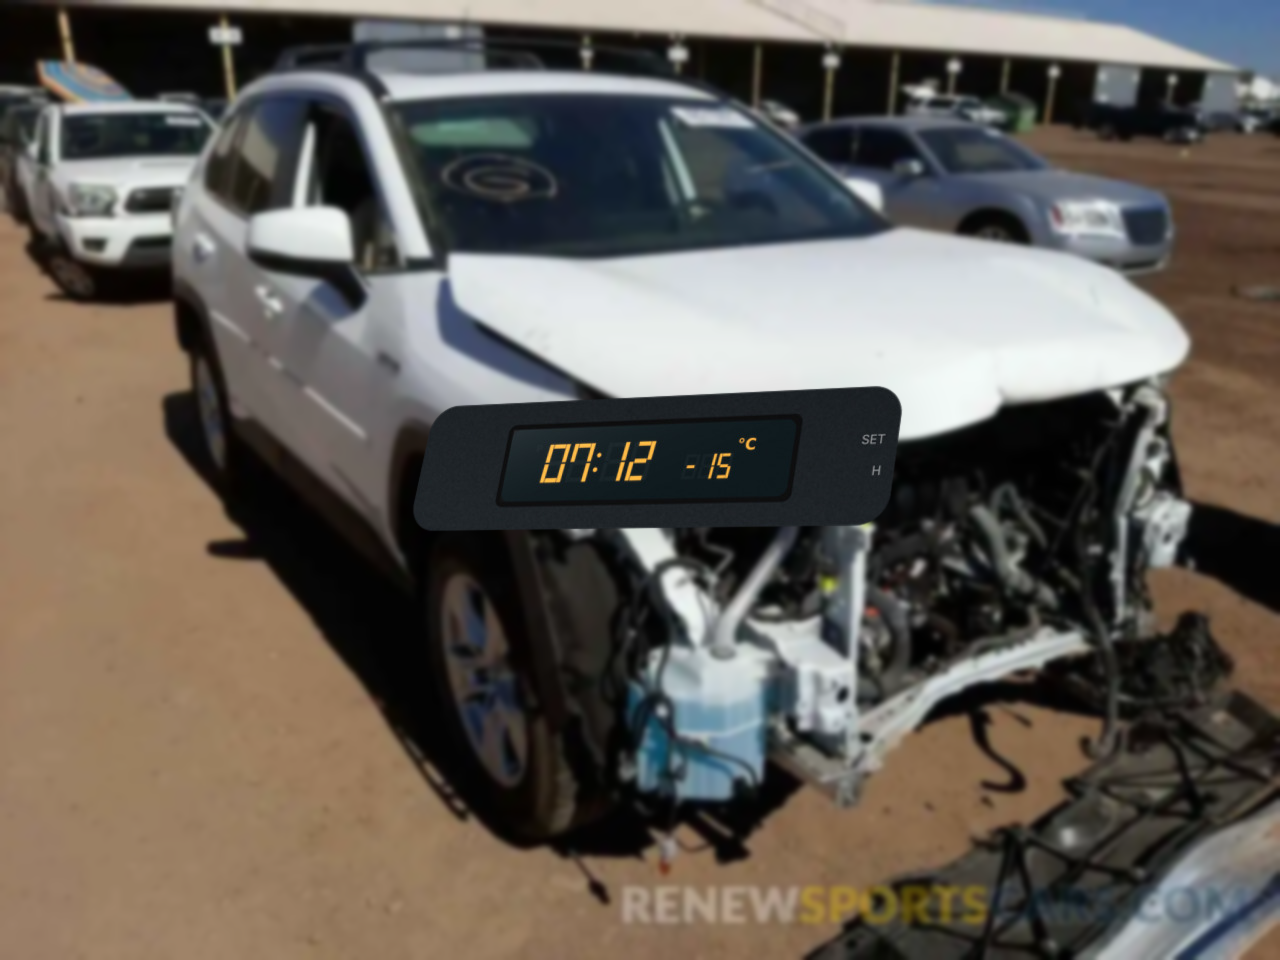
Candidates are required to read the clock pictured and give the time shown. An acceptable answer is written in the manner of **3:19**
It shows **7:12**
